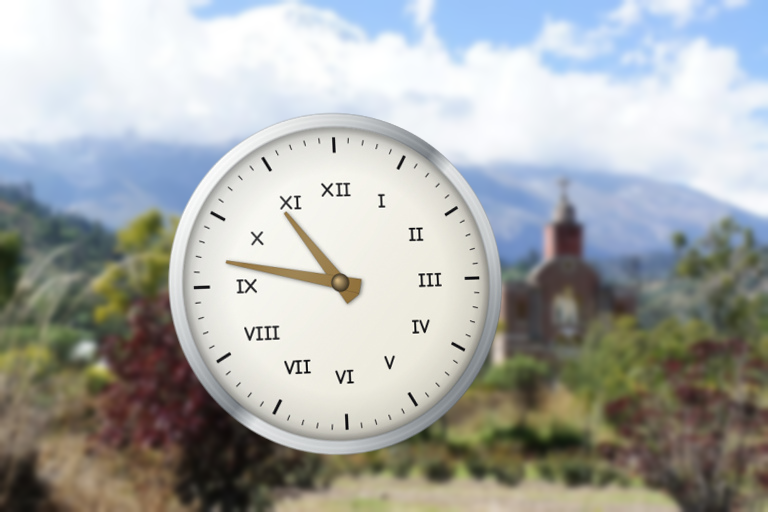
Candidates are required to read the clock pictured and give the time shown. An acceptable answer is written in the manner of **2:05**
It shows **10:47**
